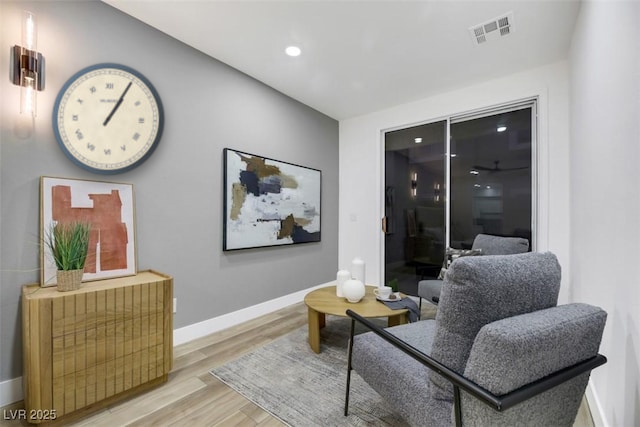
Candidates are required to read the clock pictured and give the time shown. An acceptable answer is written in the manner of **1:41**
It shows **1:05**
